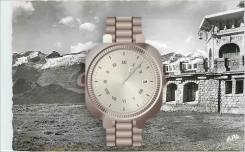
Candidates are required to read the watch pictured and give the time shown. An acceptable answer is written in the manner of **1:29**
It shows **1:07**
